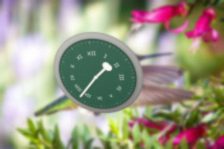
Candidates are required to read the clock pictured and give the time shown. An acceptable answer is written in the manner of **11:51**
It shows **1:37**
